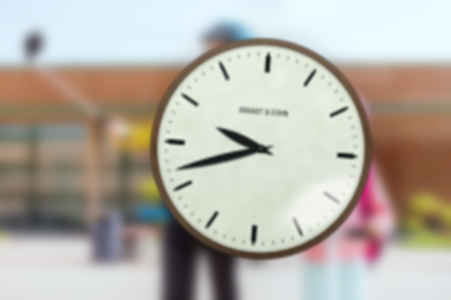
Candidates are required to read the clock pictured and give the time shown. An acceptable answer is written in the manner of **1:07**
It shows **9:42**
